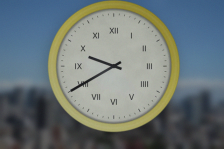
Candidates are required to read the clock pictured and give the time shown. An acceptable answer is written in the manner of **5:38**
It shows **9:40**
